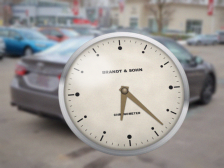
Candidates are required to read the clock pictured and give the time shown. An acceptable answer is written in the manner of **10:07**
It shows **6:23**
